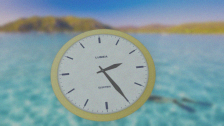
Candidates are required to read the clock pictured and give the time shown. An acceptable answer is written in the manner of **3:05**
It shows **2:25**
